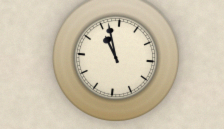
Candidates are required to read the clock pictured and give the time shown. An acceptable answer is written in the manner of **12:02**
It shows **10:57**
